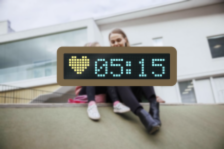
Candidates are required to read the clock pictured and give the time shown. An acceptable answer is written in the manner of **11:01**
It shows **5:15**
